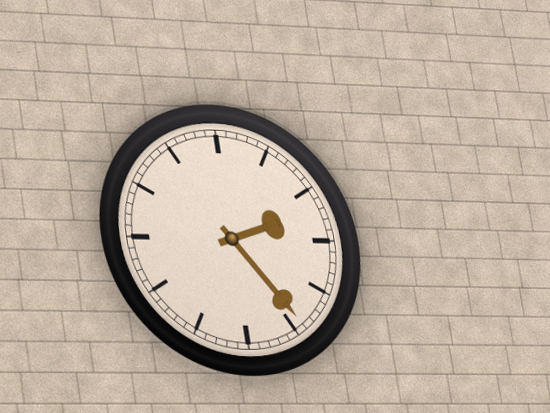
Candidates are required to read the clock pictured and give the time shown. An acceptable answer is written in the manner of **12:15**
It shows **2:24**
